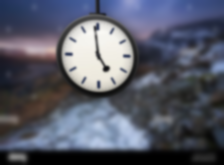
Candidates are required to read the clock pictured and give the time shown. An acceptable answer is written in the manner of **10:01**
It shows **4:59**
